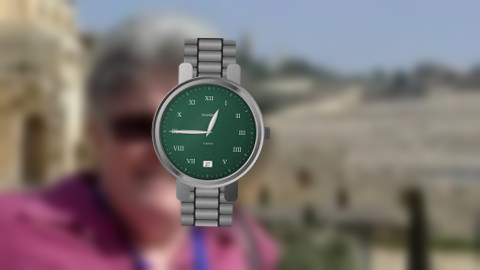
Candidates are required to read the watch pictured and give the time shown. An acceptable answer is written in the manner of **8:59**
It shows **12:45**
